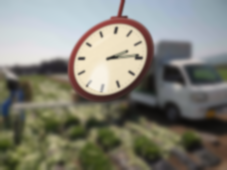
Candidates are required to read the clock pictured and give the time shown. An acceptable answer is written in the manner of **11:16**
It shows **2:14**
